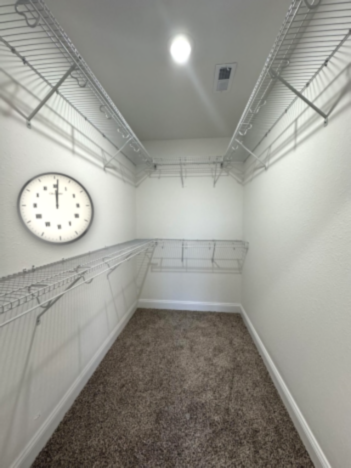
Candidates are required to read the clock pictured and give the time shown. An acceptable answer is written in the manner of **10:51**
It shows **12:01**
